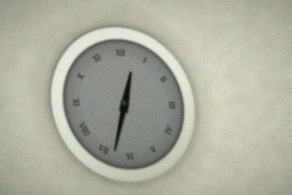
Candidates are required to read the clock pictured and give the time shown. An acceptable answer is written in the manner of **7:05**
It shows **12:33**
